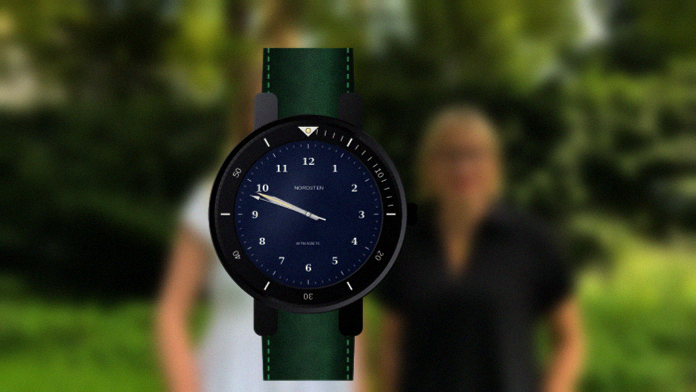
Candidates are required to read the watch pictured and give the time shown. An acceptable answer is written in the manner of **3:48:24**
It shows **9:48:48**
